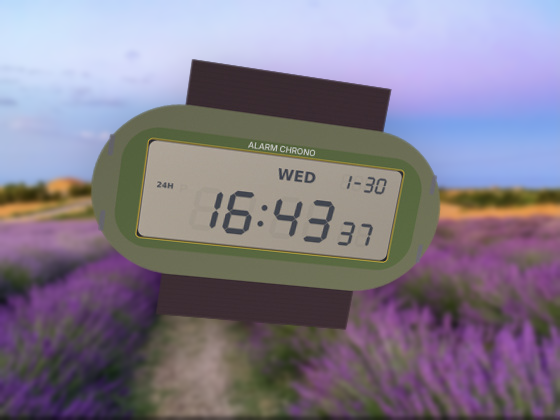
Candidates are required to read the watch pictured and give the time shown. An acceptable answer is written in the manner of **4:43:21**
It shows **16:43:37**
